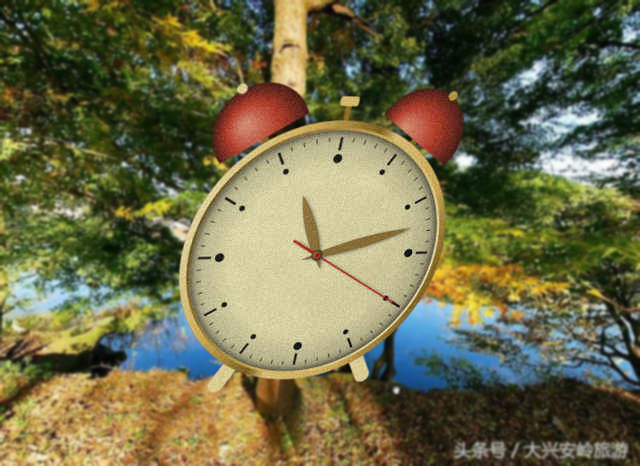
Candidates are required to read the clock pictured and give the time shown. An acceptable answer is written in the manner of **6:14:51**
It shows **11:12:20**
